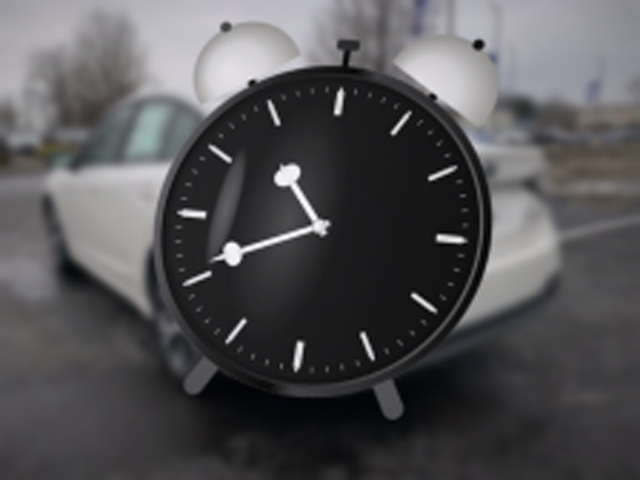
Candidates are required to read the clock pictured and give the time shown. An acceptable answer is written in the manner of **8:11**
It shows **10:41**
